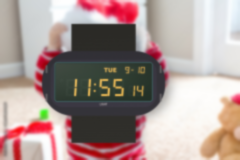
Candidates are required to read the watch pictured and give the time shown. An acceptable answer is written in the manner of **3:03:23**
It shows **11:55:14**
